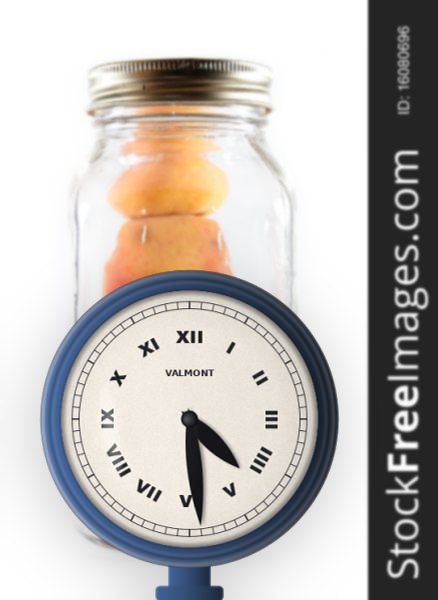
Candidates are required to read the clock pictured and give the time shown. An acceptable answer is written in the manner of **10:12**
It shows **4:29**
